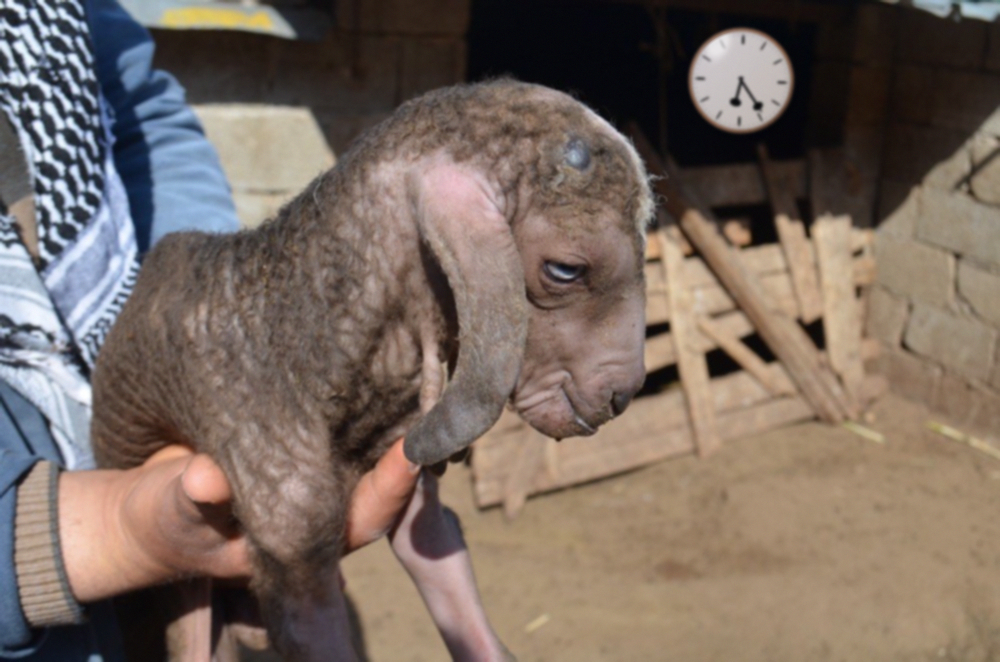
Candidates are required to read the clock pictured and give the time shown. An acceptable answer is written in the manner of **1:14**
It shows **6:24**
